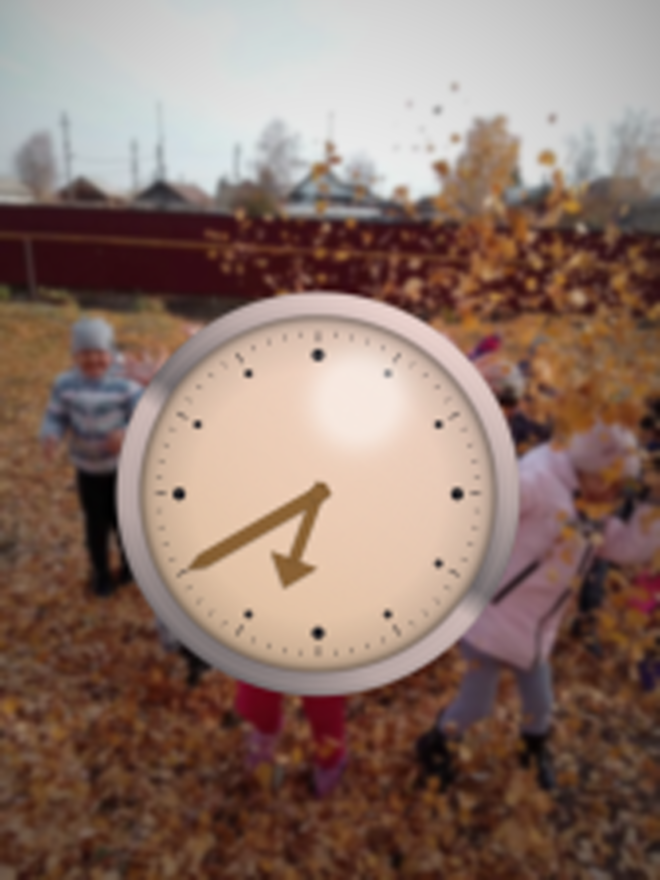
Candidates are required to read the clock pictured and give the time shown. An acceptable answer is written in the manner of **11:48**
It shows **6:40**
